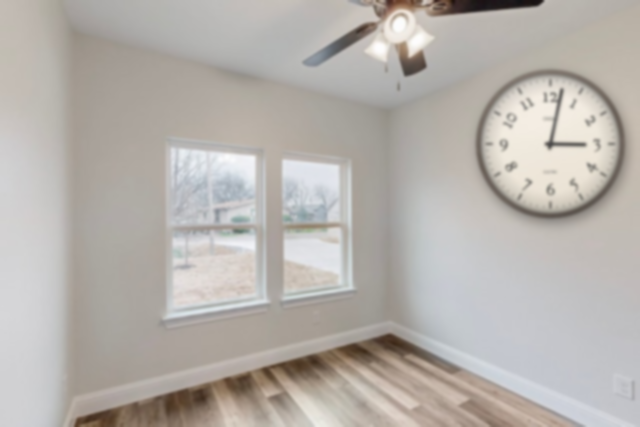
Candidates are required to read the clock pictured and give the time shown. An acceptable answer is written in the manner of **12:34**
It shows **3:02**
